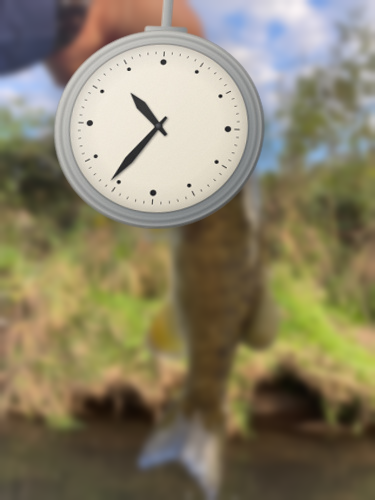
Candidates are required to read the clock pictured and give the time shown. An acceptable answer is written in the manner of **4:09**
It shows **10:36**
